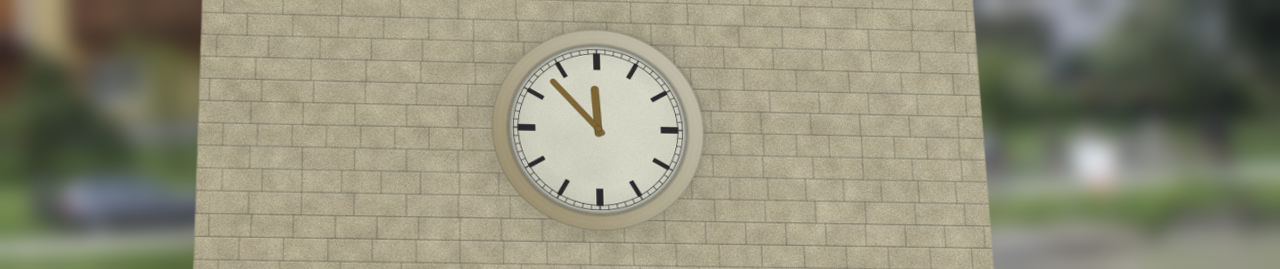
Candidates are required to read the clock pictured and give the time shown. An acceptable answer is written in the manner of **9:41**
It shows **11:53**
